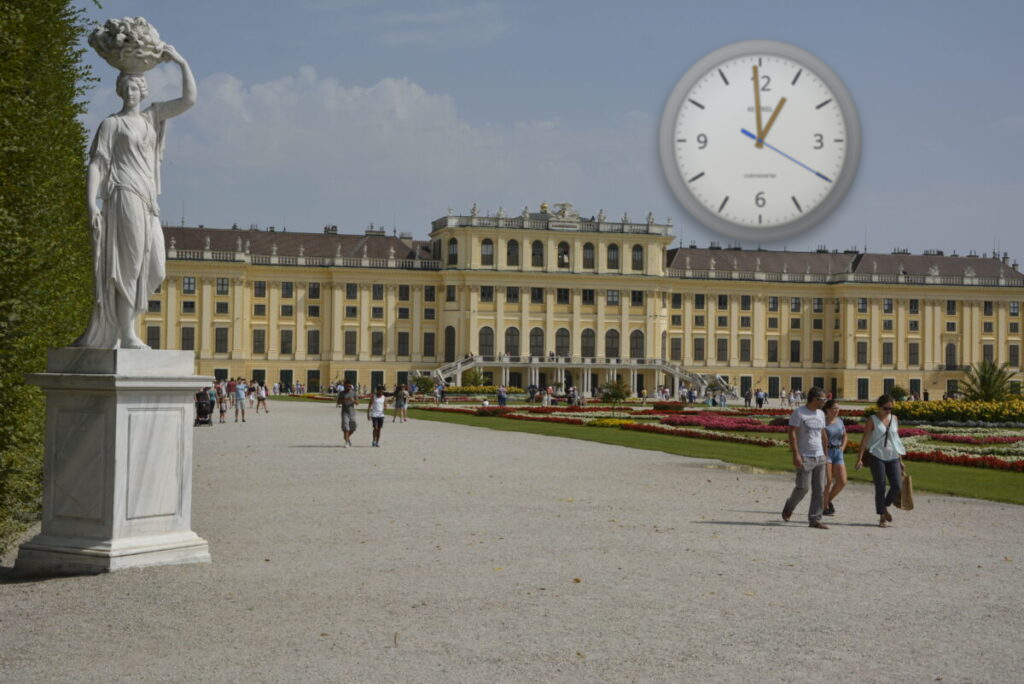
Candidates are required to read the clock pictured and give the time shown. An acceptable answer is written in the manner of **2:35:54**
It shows **12:59:20**
